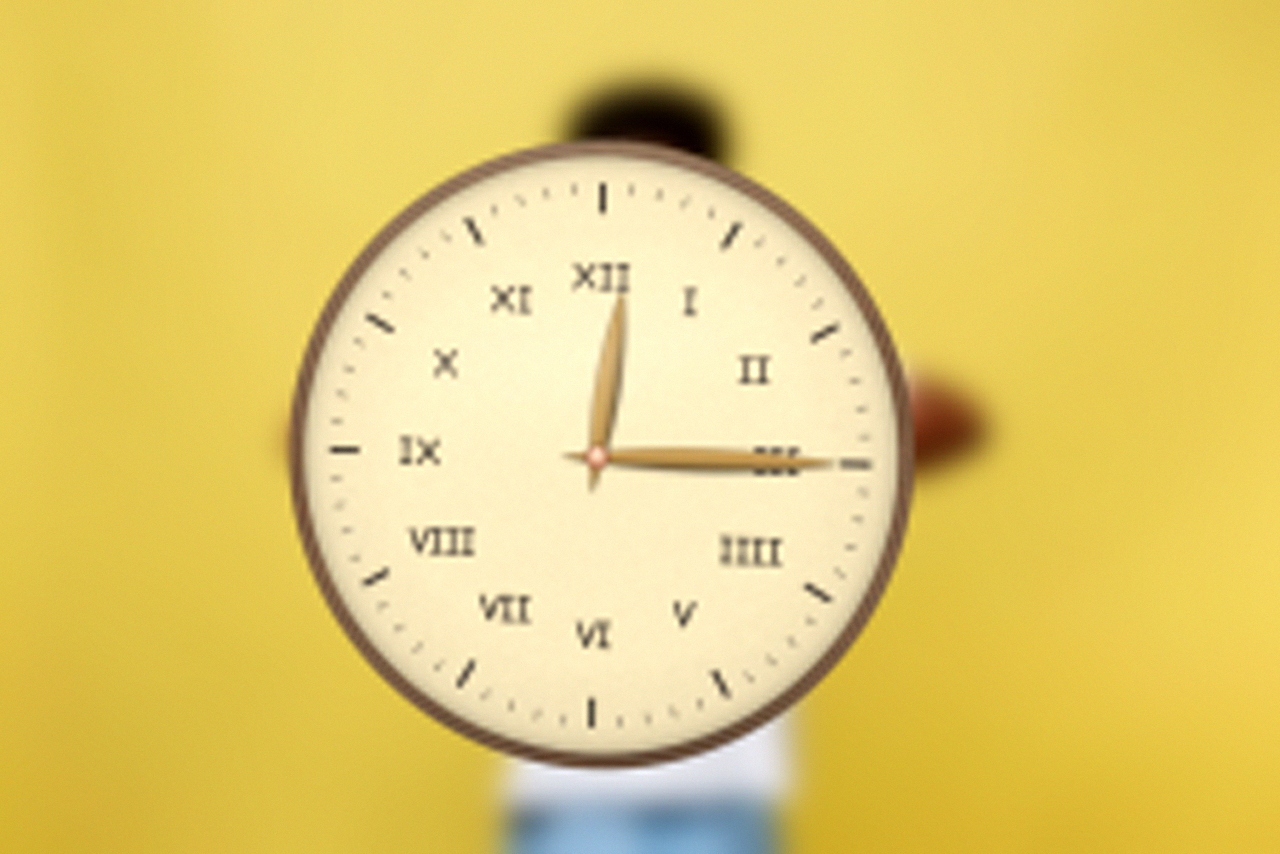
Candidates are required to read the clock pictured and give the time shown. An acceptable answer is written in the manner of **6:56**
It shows **12:15**
